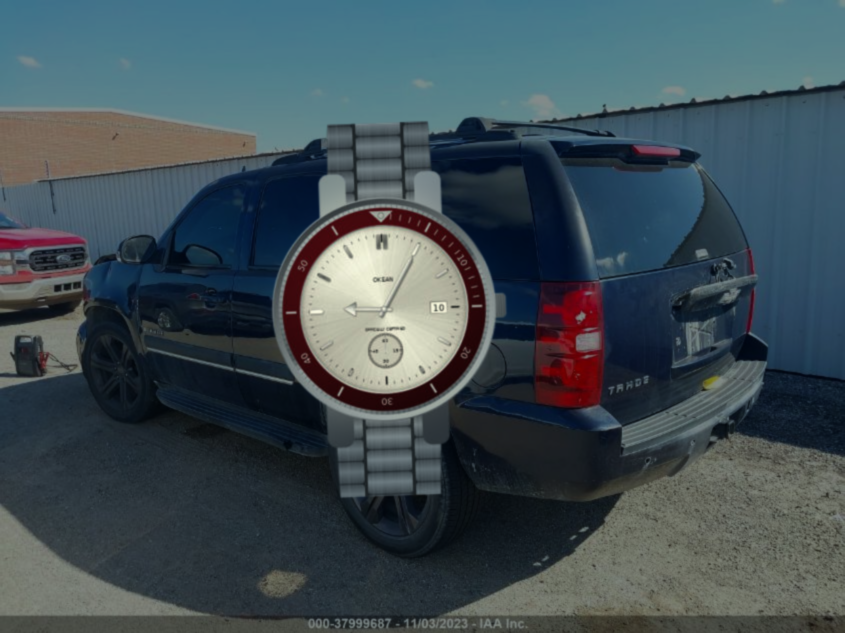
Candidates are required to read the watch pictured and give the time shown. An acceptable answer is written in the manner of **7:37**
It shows **9:05**
